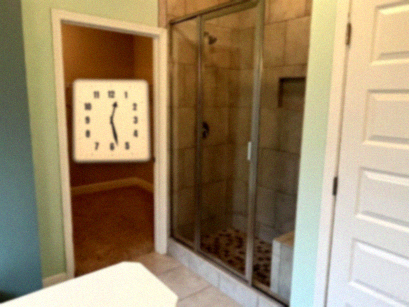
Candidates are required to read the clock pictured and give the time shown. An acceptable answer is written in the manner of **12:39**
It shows **12:28**
